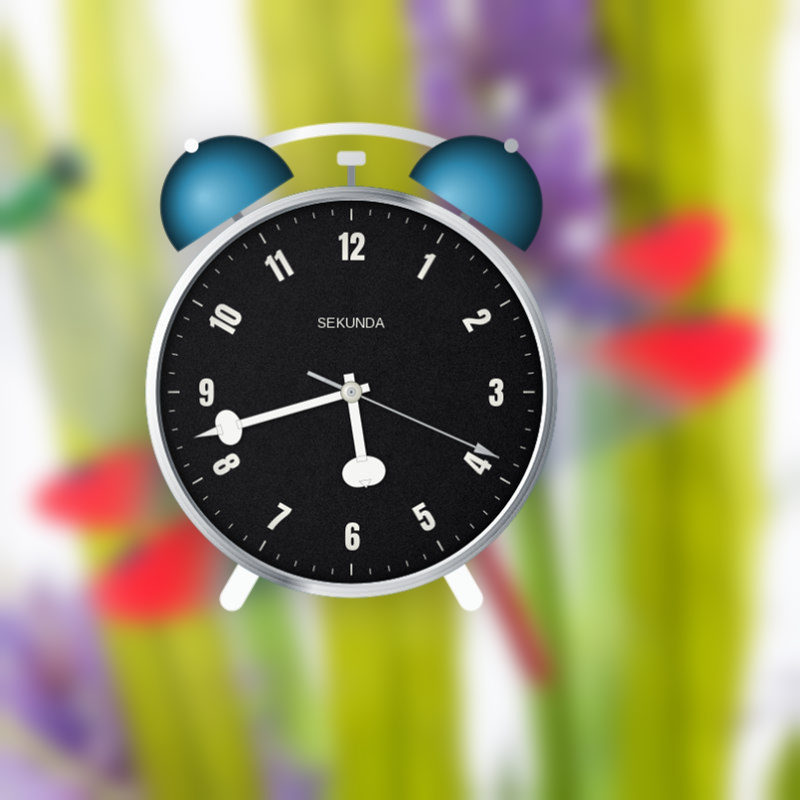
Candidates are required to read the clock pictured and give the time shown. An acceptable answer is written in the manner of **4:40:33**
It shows **5:42:19**
